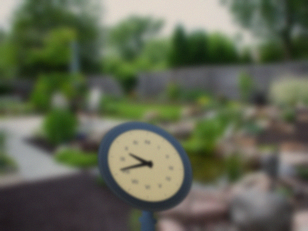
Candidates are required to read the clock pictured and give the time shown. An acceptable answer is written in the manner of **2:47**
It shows **9:41**
